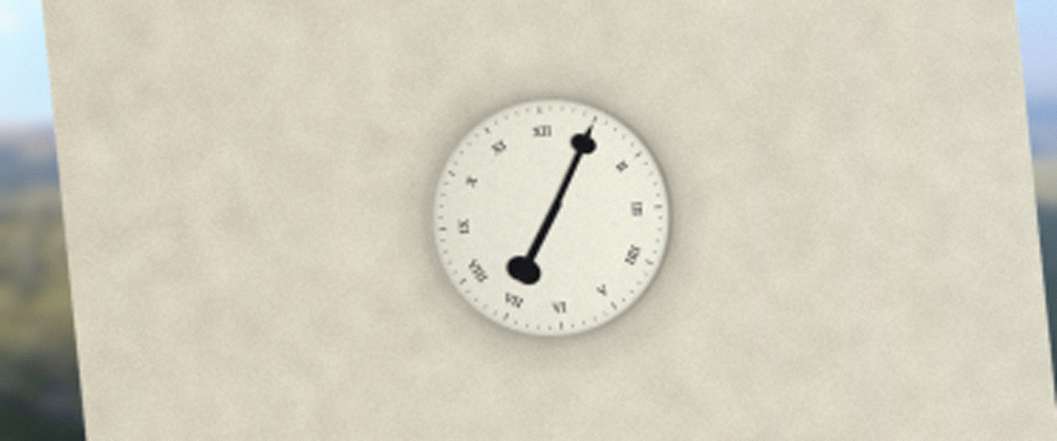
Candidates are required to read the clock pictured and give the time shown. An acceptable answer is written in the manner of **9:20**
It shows **7:05**
